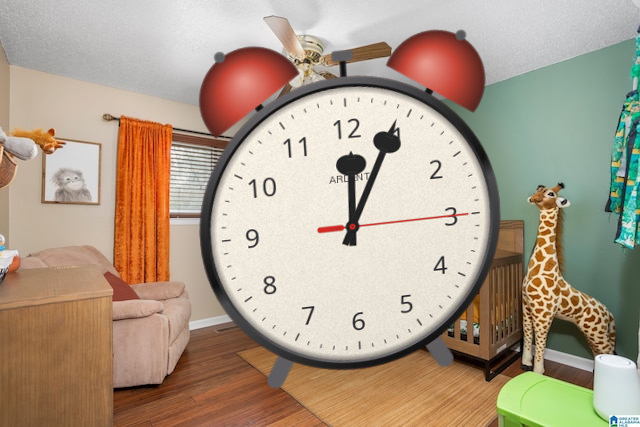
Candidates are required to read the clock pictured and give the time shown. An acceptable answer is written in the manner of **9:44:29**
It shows **12:04:15**
